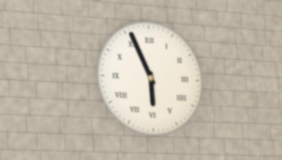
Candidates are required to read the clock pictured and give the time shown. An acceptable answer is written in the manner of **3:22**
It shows **5:56**
